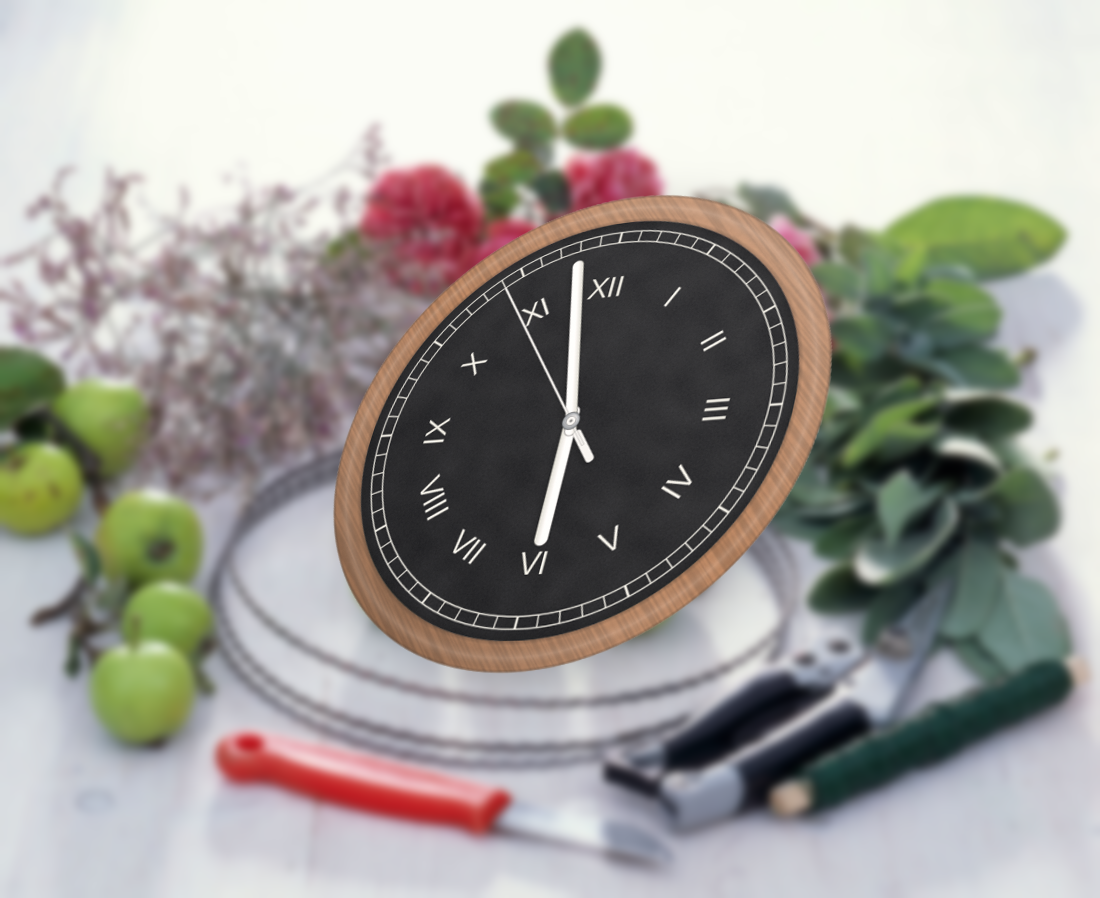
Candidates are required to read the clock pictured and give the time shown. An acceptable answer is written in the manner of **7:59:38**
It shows **5:57:54**
